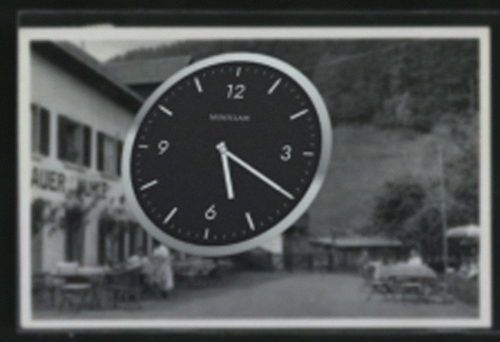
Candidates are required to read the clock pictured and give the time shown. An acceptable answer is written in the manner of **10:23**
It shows **5:20**
